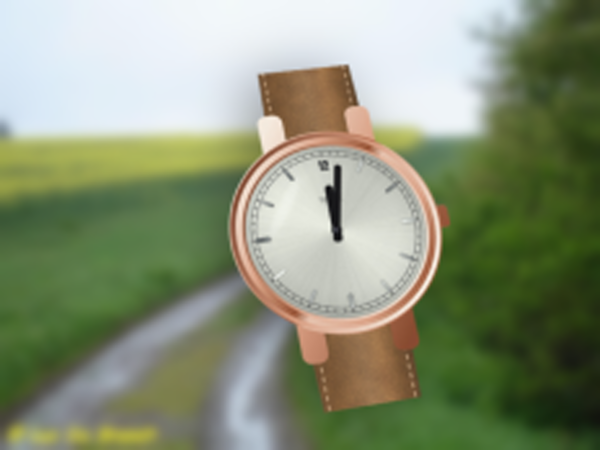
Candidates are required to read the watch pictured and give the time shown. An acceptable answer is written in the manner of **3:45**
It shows **12:02**
